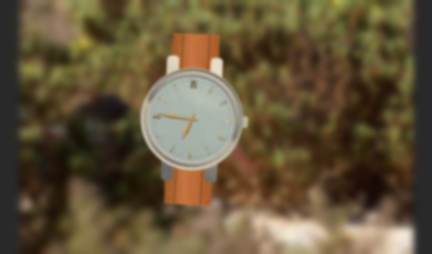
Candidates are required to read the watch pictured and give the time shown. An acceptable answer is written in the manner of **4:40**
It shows **6:46**
